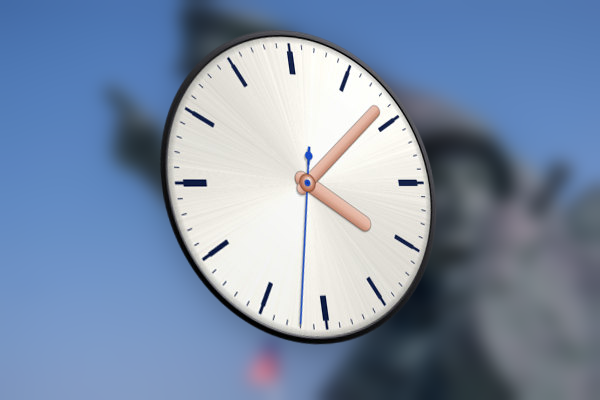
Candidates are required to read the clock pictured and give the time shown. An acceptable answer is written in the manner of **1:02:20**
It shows **4:08:32**
